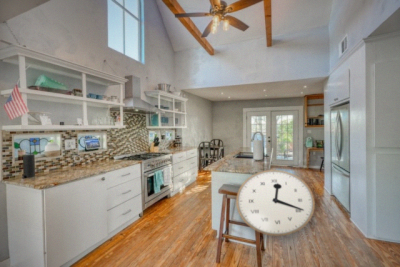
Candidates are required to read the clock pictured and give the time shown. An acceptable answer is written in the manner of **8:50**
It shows **12:19**
